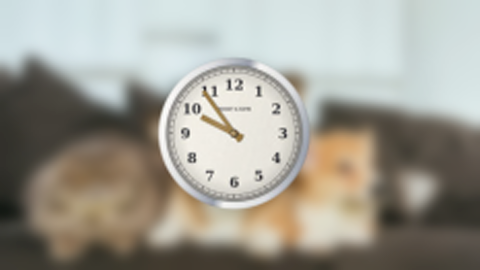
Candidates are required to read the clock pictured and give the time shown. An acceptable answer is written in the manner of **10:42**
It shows **9:54**
